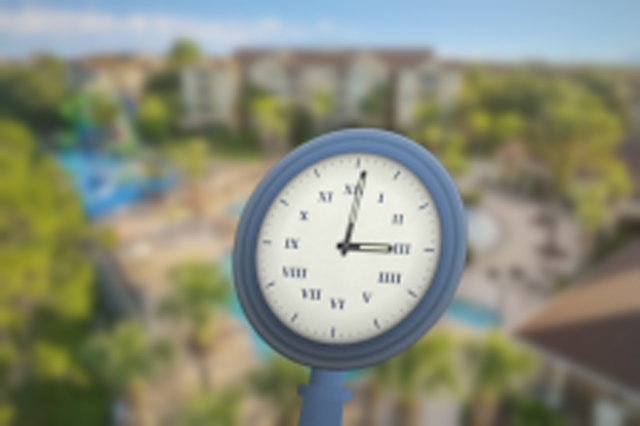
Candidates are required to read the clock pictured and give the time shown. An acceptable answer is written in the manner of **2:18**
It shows **3:01**
